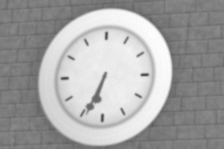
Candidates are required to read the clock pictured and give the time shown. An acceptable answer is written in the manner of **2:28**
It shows **6:34**
